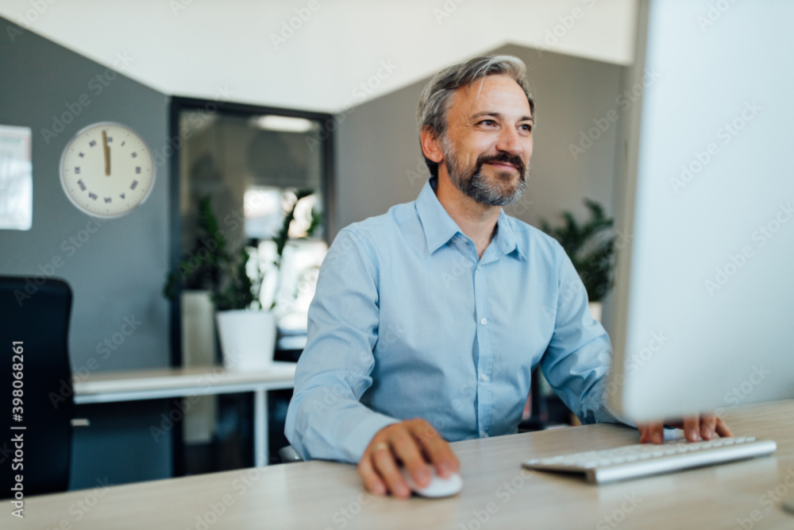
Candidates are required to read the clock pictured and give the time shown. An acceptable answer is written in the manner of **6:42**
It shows **11:59**
